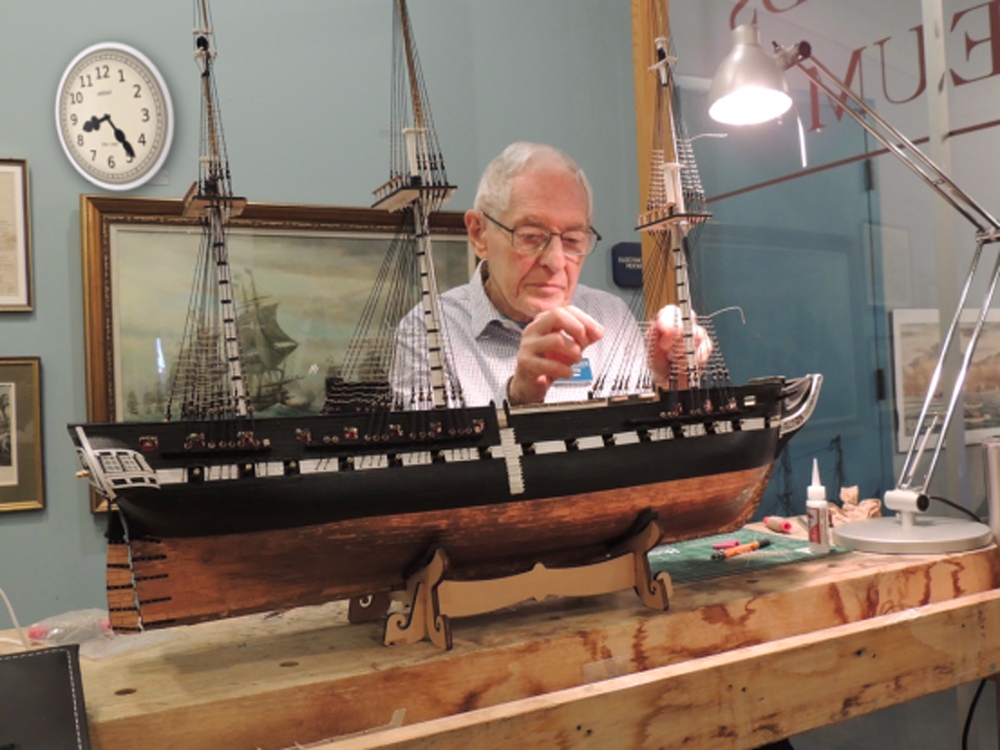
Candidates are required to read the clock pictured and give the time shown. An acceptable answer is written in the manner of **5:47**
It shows **8:24**
